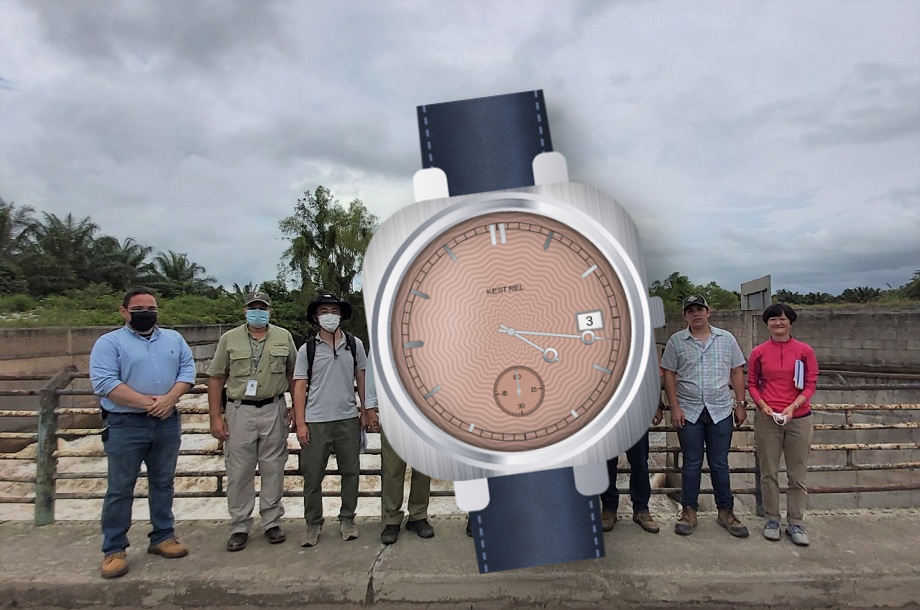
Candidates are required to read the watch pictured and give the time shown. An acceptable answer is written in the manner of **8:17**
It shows **4:17**
